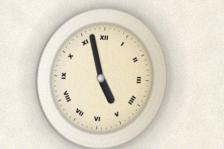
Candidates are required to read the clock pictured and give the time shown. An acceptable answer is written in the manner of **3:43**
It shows **4:57**
